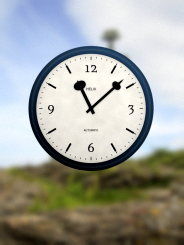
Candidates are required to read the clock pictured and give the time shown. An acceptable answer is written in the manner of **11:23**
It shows **11:08**
